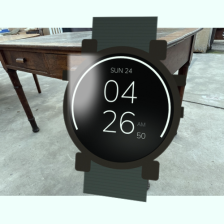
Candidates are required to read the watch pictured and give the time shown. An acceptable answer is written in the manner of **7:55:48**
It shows **4:26:50**
